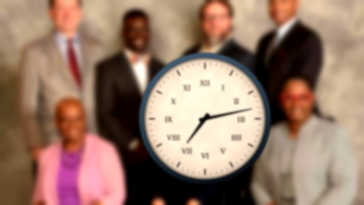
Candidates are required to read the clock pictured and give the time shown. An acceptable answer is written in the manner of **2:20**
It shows **7:13**
